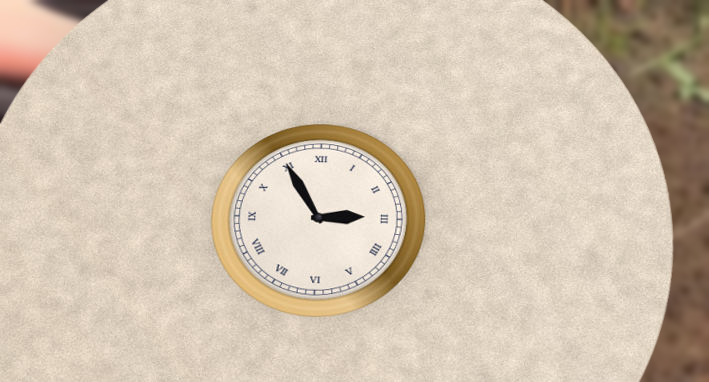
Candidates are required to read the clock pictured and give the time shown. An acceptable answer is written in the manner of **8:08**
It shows **2:55**
